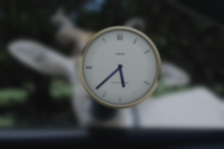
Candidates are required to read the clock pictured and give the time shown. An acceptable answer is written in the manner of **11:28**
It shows **5:38**
